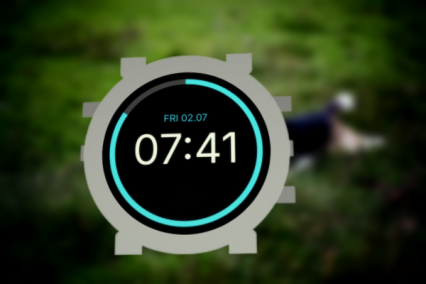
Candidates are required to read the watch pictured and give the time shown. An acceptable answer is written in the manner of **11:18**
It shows **7:41**
